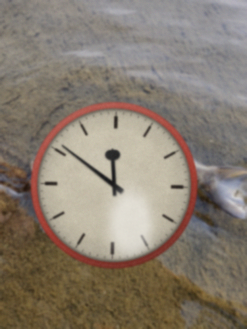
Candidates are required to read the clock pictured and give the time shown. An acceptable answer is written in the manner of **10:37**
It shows **11:51**
